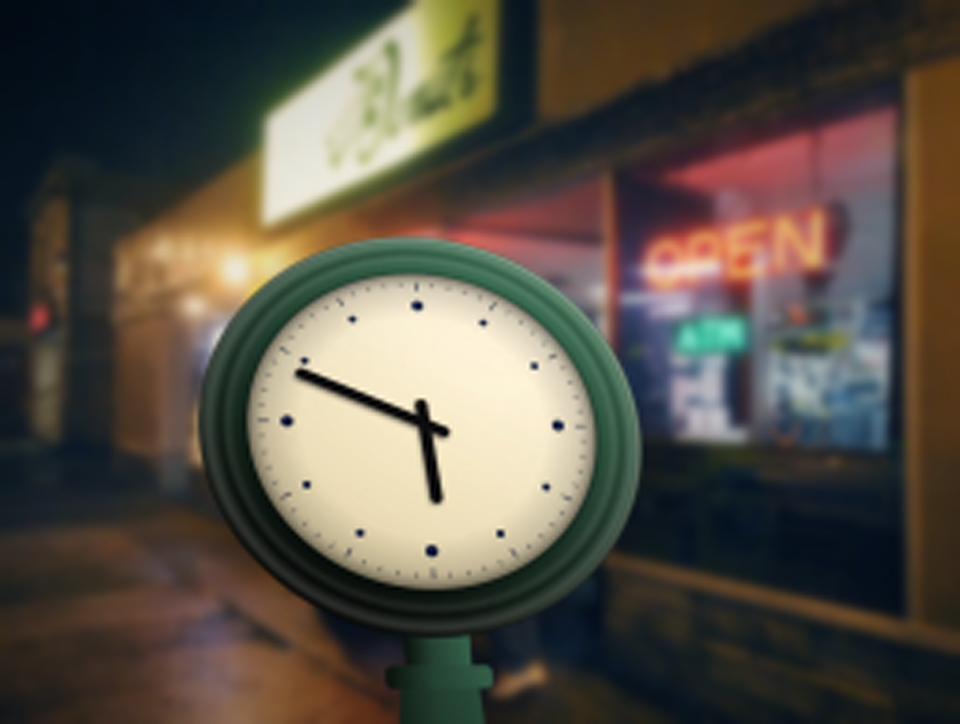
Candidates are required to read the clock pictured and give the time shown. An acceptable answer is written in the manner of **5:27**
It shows **5:49**
